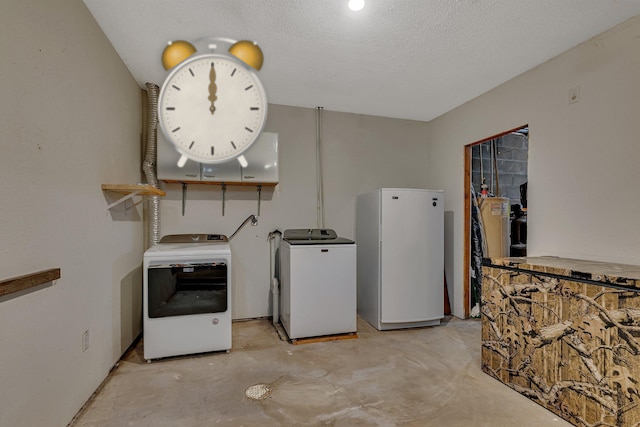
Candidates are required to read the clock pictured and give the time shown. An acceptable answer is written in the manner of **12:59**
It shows **12:00**
